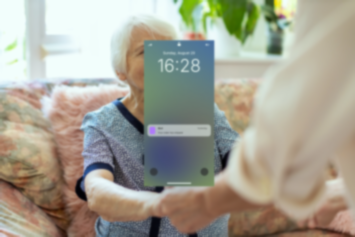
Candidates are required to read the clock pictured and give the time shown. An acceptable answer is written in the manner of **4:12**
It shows **16:28**
